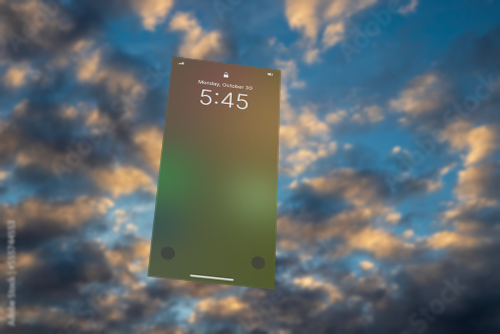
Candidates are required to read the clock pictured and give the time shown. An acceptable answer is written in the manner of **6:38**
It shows **5:45**
